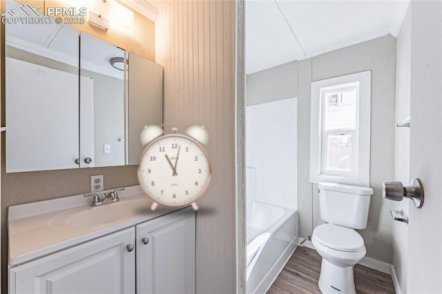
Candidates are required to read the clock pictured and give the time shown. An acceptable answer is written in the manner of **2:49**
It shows **11:02**
